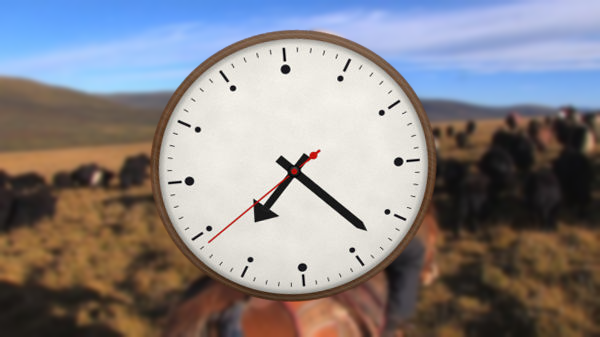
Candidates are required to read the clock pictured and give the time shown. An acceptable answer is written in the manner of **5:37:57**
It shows **7:22:39**
